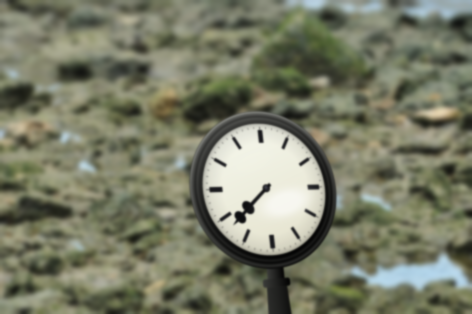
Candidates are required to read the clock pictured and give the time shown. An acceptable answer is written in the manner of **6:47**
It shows **7:38**
